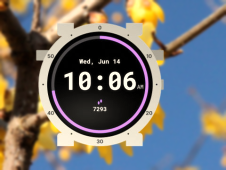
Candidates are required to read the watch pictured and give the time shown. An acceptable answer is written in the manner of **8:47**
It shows **10:06**
